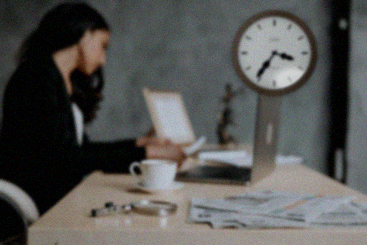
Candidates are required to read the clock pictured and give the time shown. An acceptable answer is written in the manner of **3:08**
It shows **3:36**
